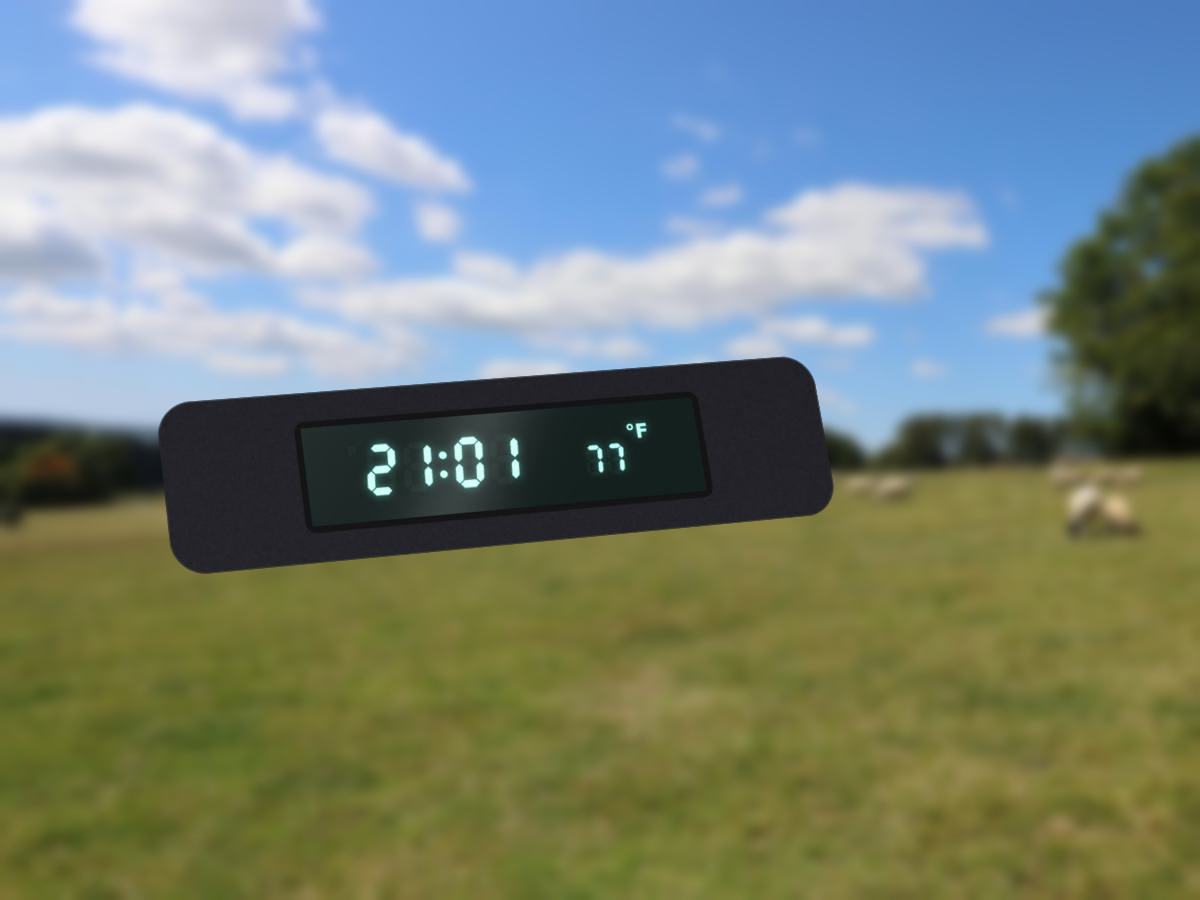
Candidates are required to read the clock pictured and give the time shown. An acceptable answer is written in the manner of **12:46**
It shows **21:01**
